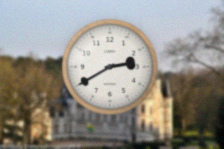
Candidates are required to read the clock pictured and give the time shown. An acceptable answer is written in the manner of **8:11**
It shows **2:40**
